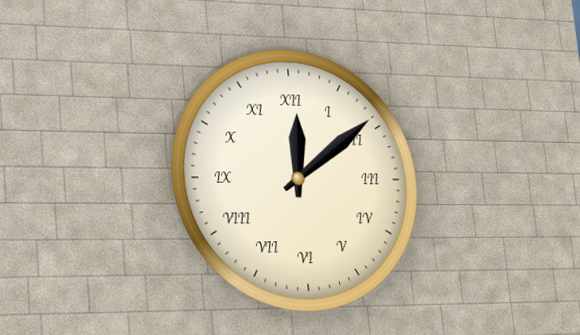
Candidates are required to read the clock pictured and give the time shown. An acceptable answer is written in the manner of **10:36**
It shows **12:09**
